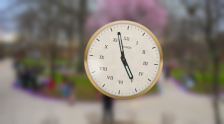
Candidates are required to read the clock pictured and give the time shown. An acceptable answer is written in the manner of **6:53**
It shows **4:57**
